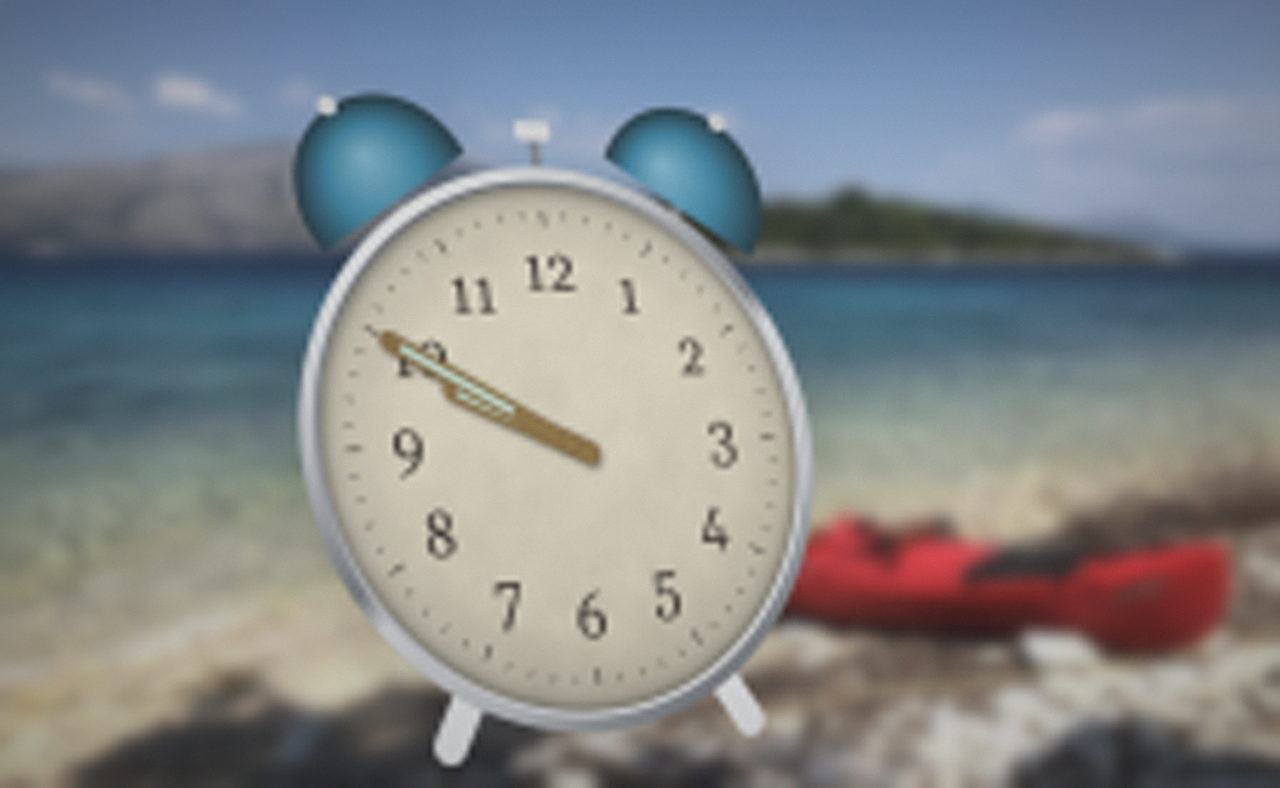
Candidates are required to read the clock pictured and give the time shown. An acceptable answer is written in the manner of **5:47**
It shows **9:50**
